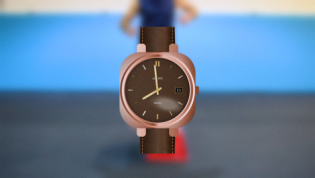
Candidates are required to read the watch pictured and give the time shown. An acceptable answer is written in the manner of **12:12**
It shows **7:59**
